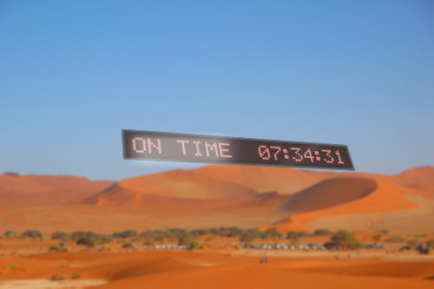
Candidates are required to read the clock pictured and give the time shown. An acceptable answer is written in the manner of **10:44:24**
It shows **7:34:31**
